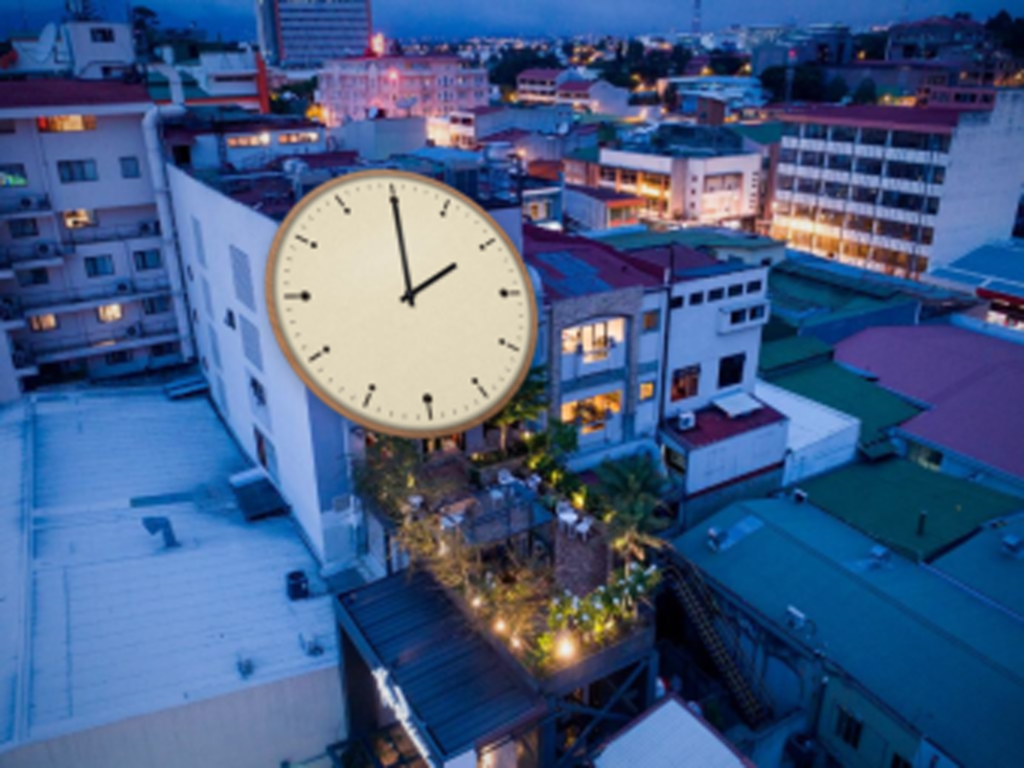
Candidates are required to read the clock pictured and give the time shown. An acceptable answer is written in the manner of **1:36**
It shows **2:00**
